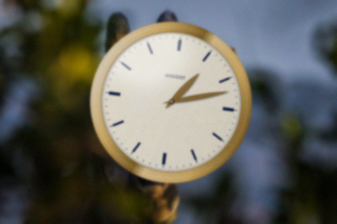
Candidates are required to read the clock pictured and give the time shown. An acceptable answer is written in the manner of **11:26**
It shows **1:12**
